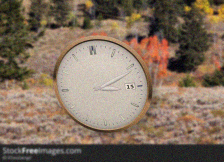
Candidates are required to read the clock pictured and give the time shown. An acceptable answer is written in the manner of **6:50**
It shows **3:11**
